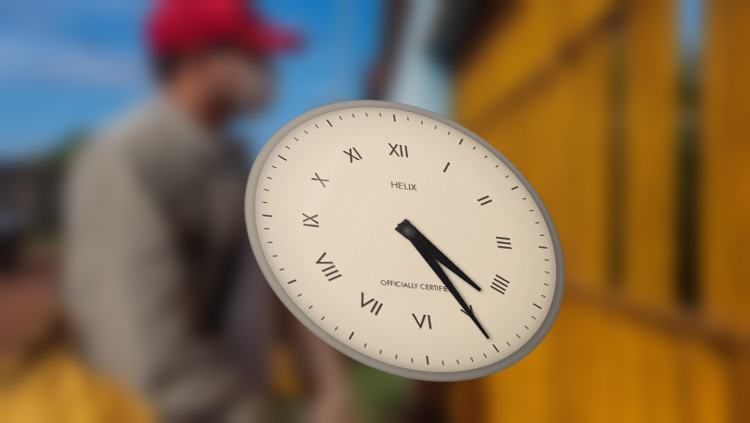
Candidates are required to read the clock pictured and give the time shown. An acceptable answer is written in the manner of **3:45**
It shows **4:25**
